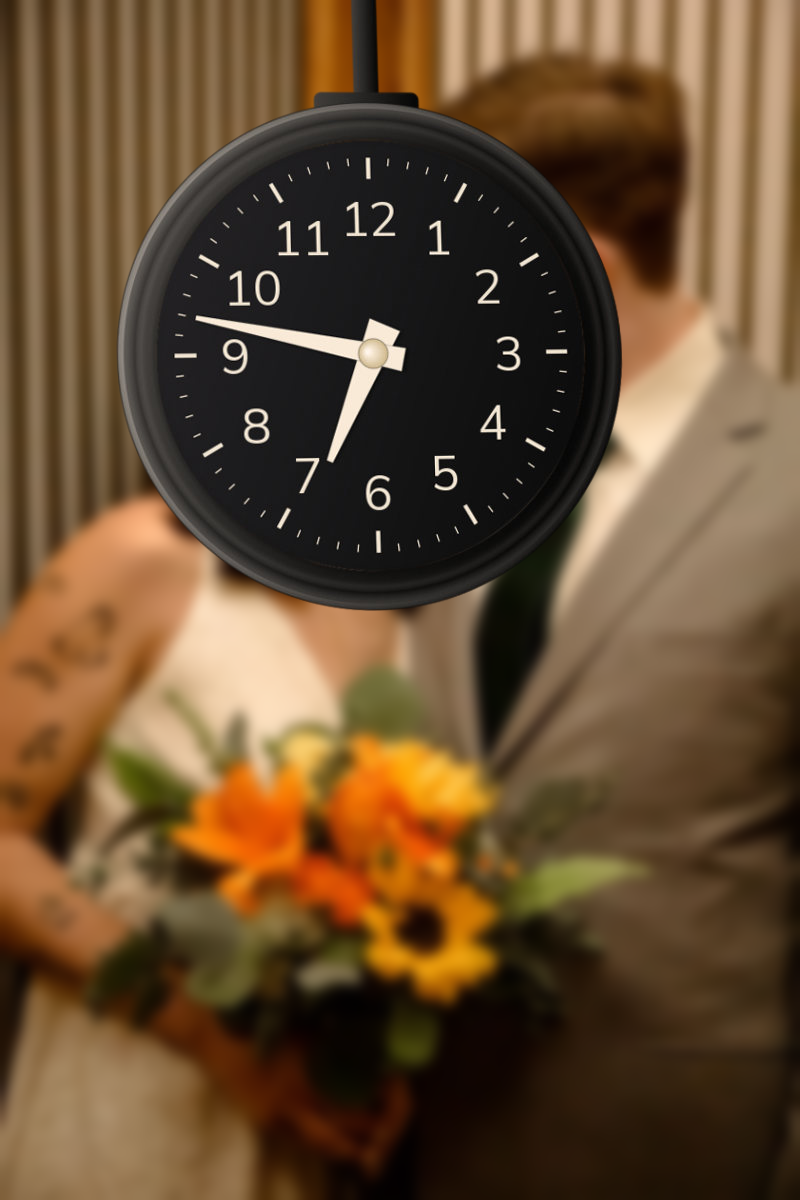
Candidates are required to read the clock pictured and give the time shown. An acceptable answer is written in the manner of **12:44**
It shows **6:47**
